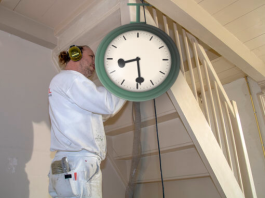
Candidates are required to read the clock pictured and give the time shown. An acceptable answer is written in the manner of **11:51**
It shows **8:29**
